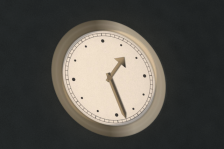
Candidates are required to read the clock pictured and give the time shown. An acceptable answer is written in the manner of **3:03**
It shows **1:28**
